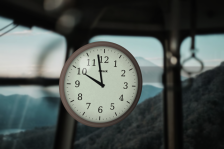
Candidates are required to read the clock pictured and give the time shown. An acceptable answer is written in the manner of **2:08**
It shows **9:58**
